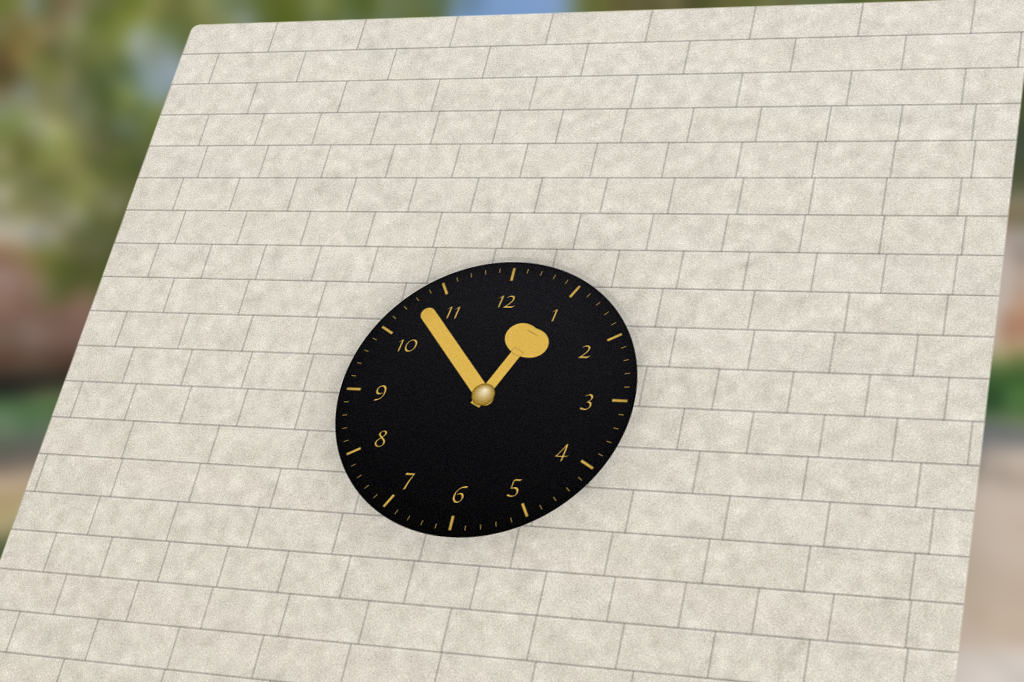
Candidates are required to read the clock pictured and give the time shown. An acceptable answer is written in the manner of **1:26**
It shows **12:53**
